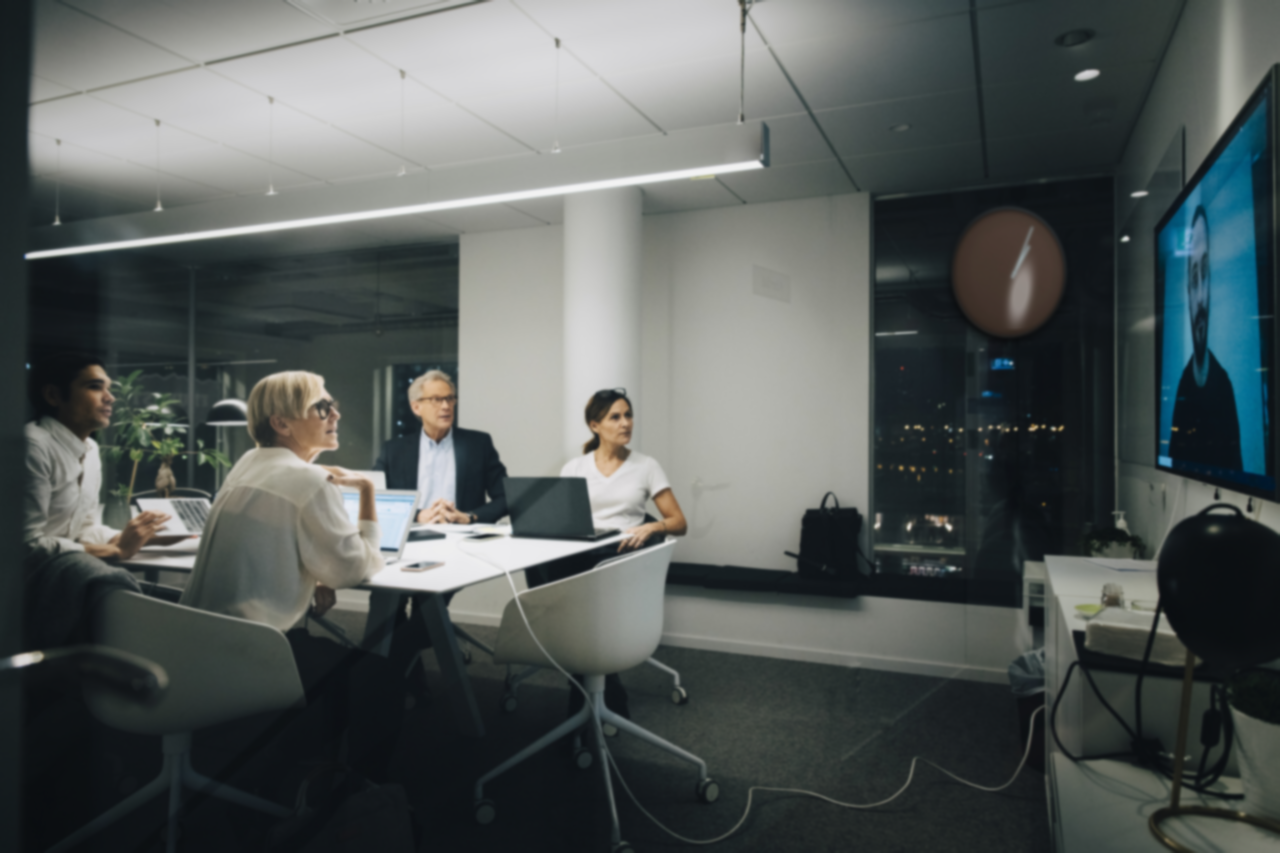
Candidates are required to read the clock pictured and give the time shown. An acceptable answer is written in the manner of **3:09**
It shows **1:04**
